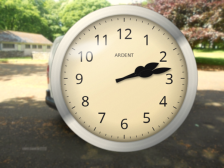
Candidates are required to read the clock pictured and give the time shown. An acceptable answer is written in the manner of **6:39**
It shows **2:13**
